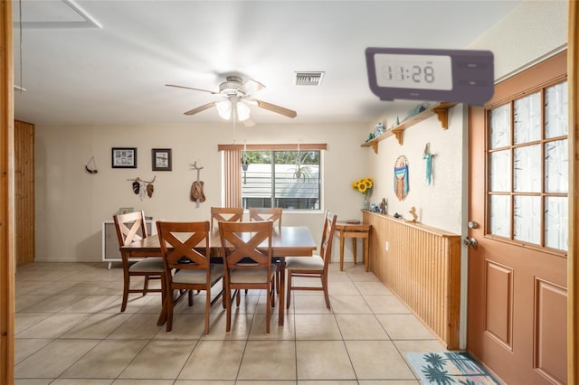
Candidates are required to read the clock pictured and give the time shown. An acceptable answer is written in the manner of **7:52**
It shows **11:28**
